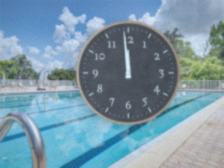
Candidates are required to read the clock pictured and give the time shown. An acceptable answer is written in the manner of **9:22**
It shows **11:59**
